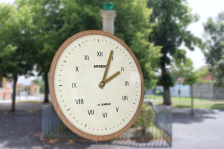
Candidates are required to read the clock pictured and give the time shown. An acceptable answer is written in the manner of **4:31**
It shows **2:04**
